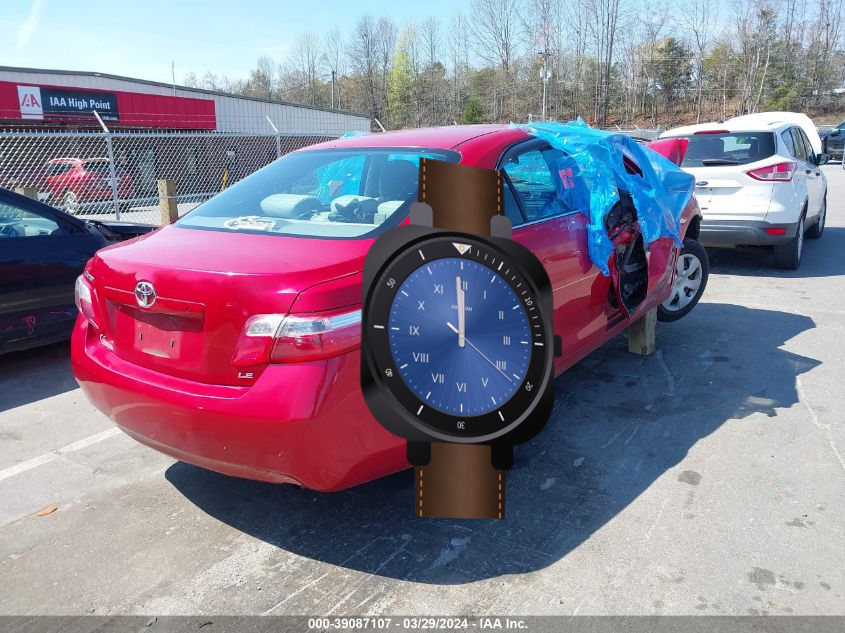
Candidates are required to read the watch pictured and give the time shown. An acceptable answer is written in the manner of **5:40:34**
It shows **11:59:21**
